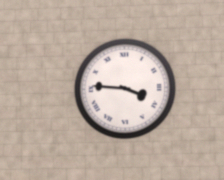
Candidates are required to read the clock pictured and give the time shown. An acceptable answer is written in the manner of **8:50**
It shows **3:46**
